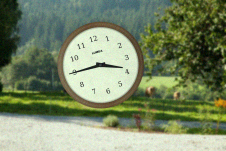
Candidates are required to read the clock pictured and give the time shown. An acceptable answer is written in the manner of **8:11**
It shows **3:45**
